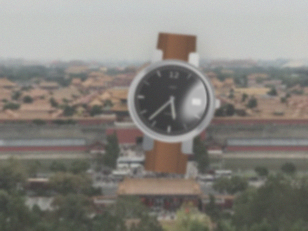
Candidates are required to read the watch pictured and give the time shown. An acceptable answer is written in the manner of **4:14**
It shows **5:37**
